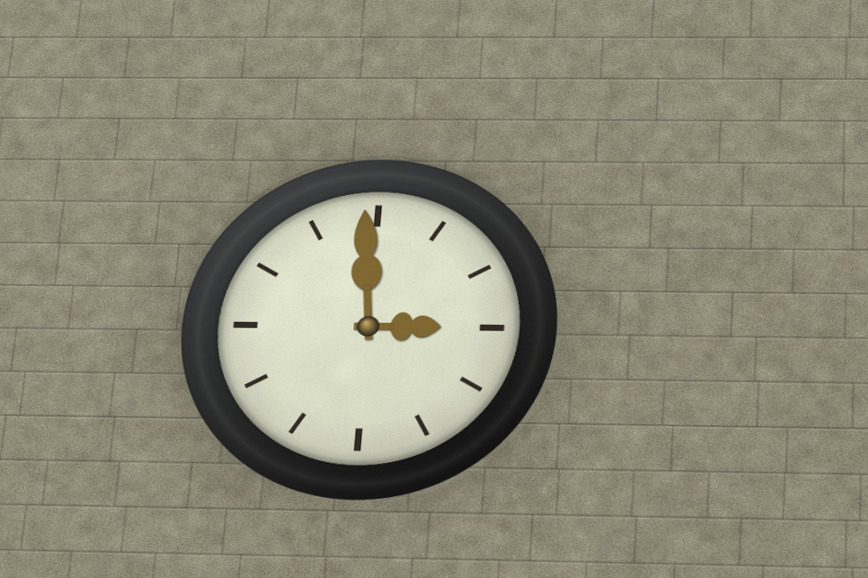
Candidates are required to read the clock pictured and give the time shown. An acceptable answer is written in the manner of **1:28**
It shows **2:59**
